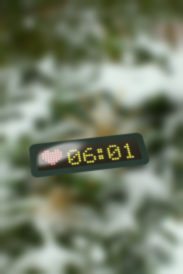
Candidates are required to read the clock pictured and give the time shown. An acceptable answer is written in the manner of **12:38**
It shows **6:01**
